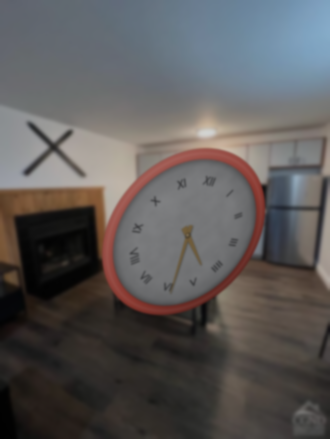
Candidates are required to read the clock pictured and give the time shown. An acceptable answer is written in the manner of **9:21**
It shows **4:29**
